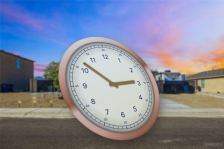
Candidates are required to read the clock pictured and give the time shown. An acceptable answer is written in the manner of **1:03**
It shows **2:52**
